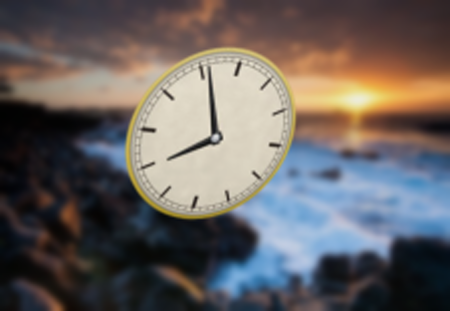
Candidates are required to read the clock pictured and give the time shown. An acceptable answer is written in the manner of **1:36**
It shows **7:56**
